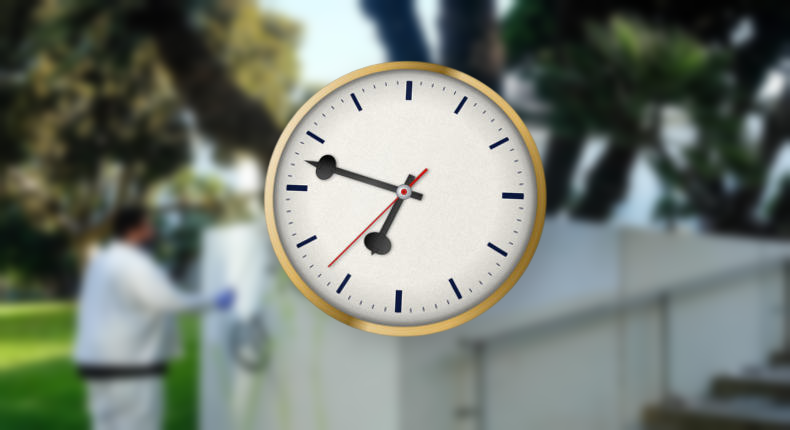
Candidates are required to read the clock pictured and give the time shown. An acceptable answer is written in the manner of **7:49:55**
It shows **6:47:37**
